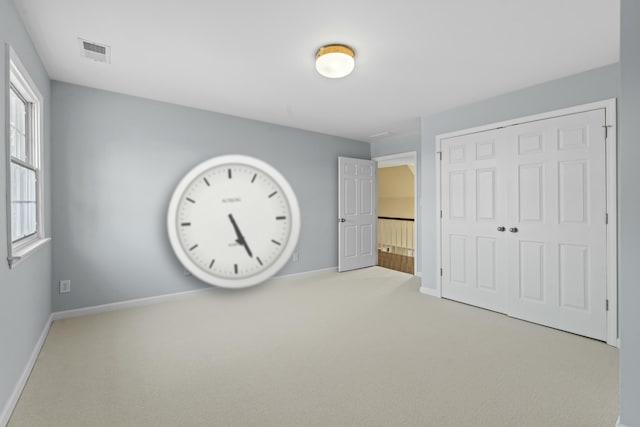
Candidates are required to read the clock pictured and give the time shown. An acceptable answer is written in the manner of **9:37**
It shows **5:26**
